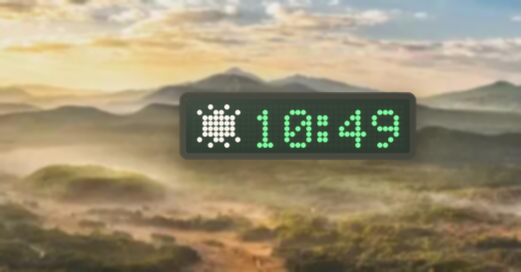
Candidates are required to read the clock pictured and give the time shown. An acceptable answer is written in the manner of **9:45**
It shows **10:49**
